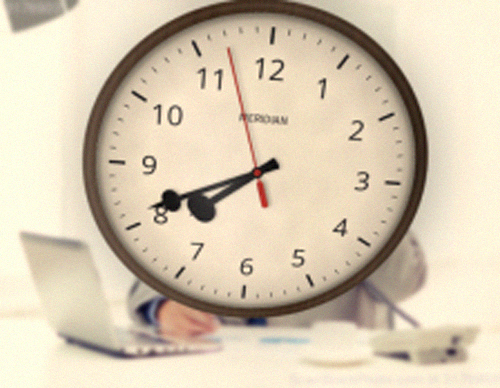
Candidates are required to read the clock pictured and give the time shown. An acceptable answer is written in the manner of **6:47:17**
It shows **7:40:57**
